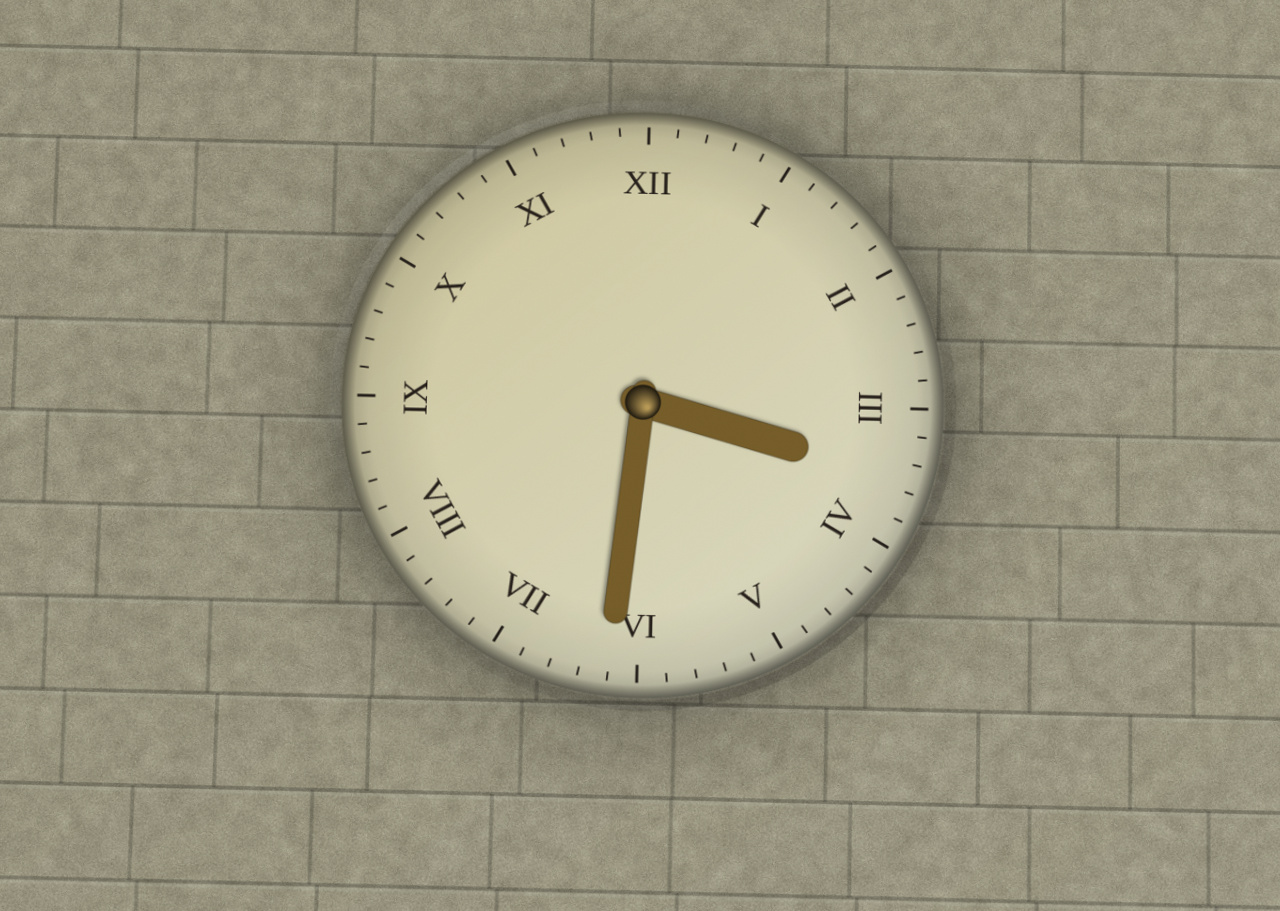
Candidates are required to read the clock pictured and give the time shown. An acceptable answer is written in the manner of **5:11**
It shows **3:31**
